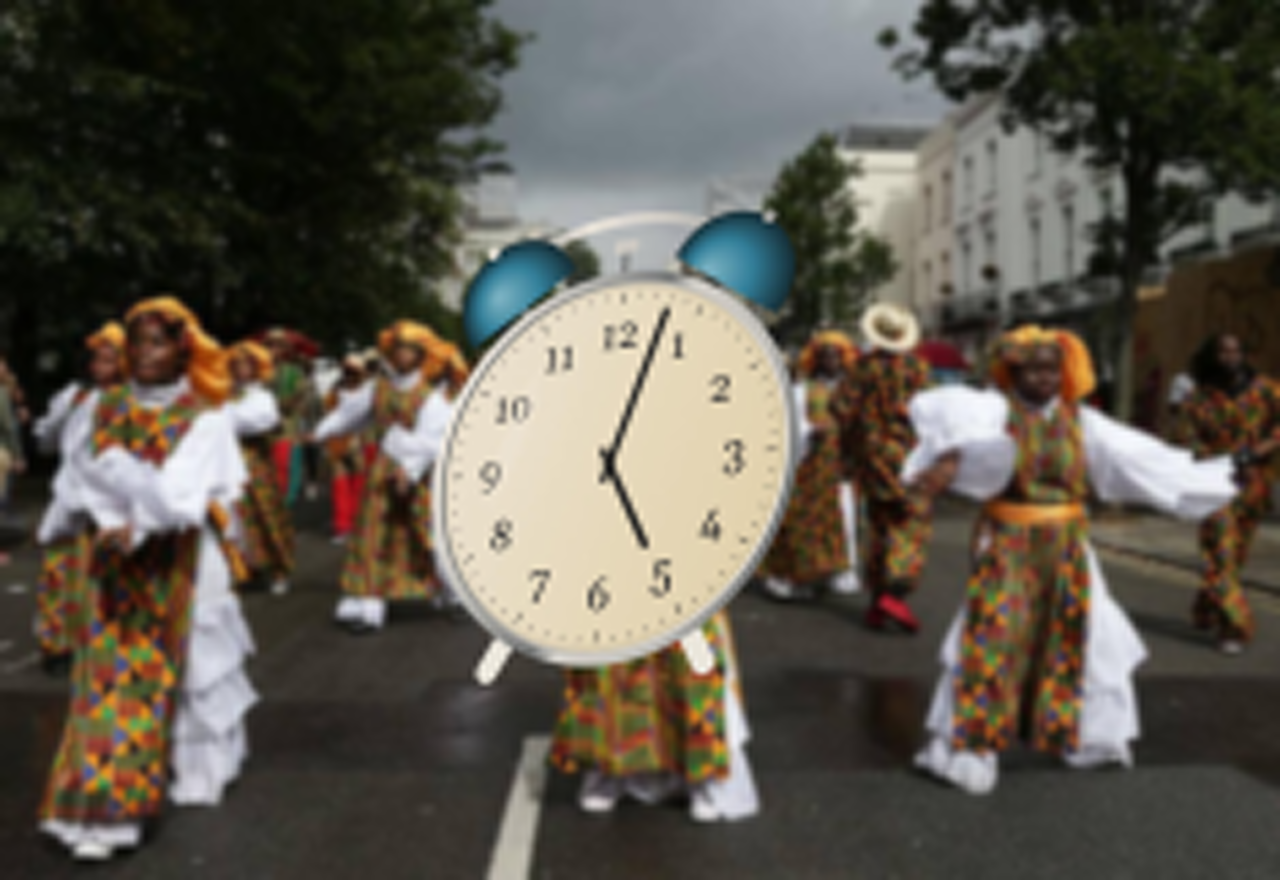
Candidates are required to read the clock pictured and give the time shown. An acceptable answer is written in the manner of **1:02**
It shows **5:03**
